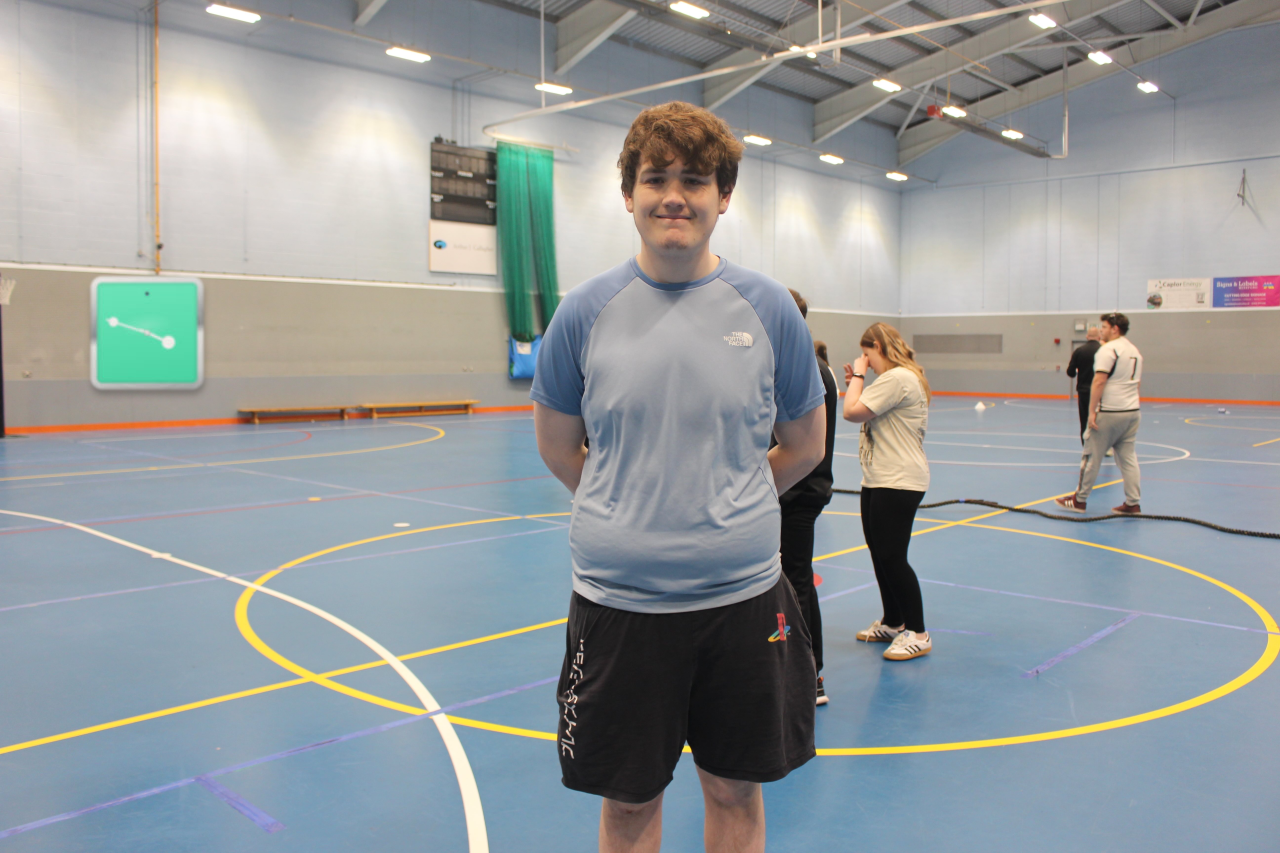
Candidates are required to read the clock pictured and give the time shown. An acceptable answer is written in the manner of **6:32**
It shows **3:48**
